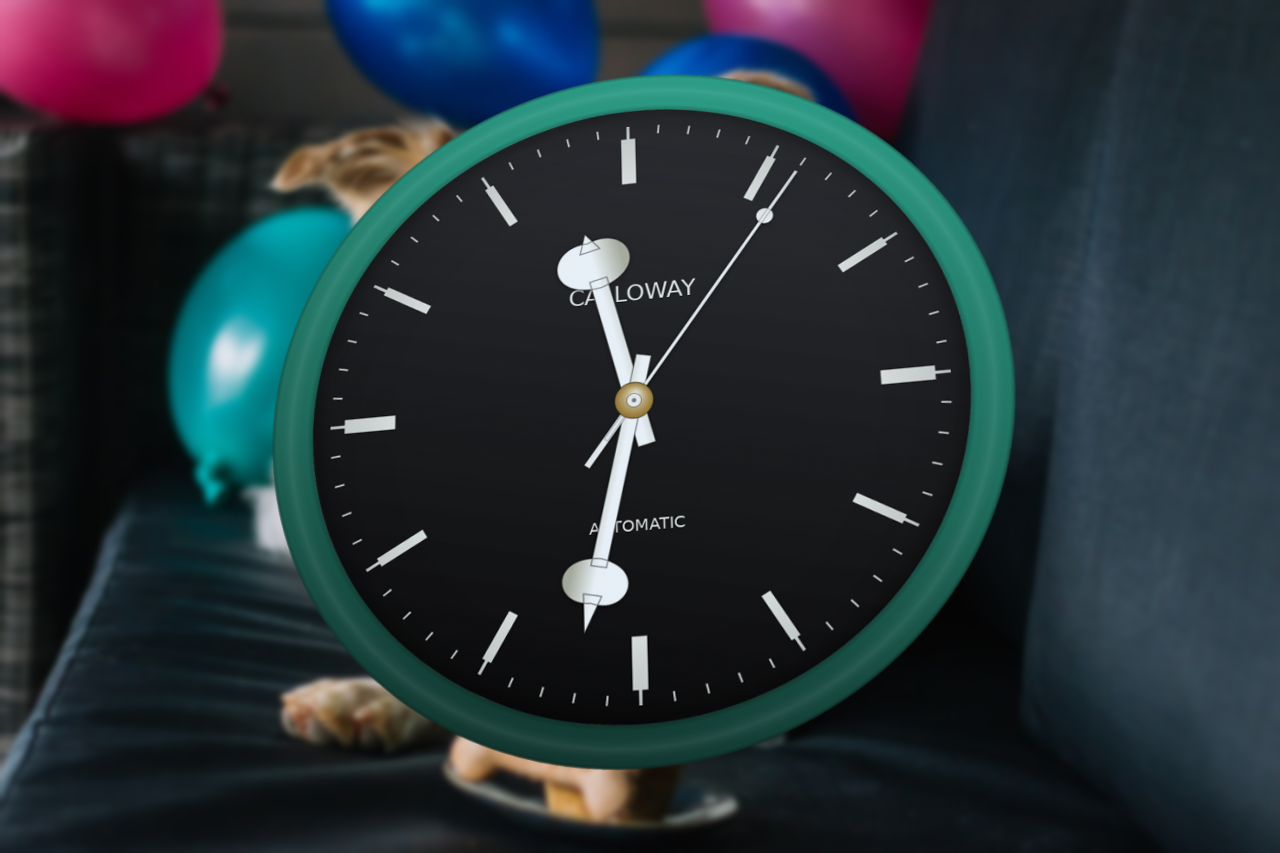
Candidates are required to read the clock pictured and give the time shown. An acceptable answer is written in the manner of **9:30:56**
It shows **11:32:06**
